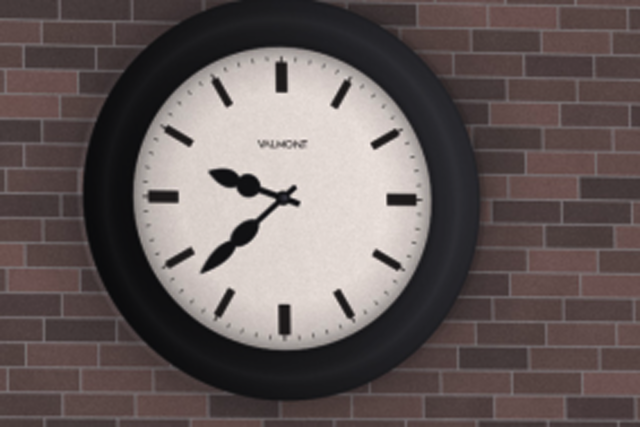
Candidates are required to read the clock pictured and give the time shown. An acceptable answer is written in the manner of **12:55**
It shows **9:38**
